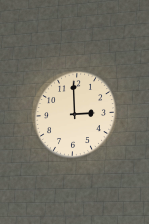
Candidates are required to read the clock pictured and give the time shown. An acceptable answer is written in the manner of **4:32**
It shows **2:59**
